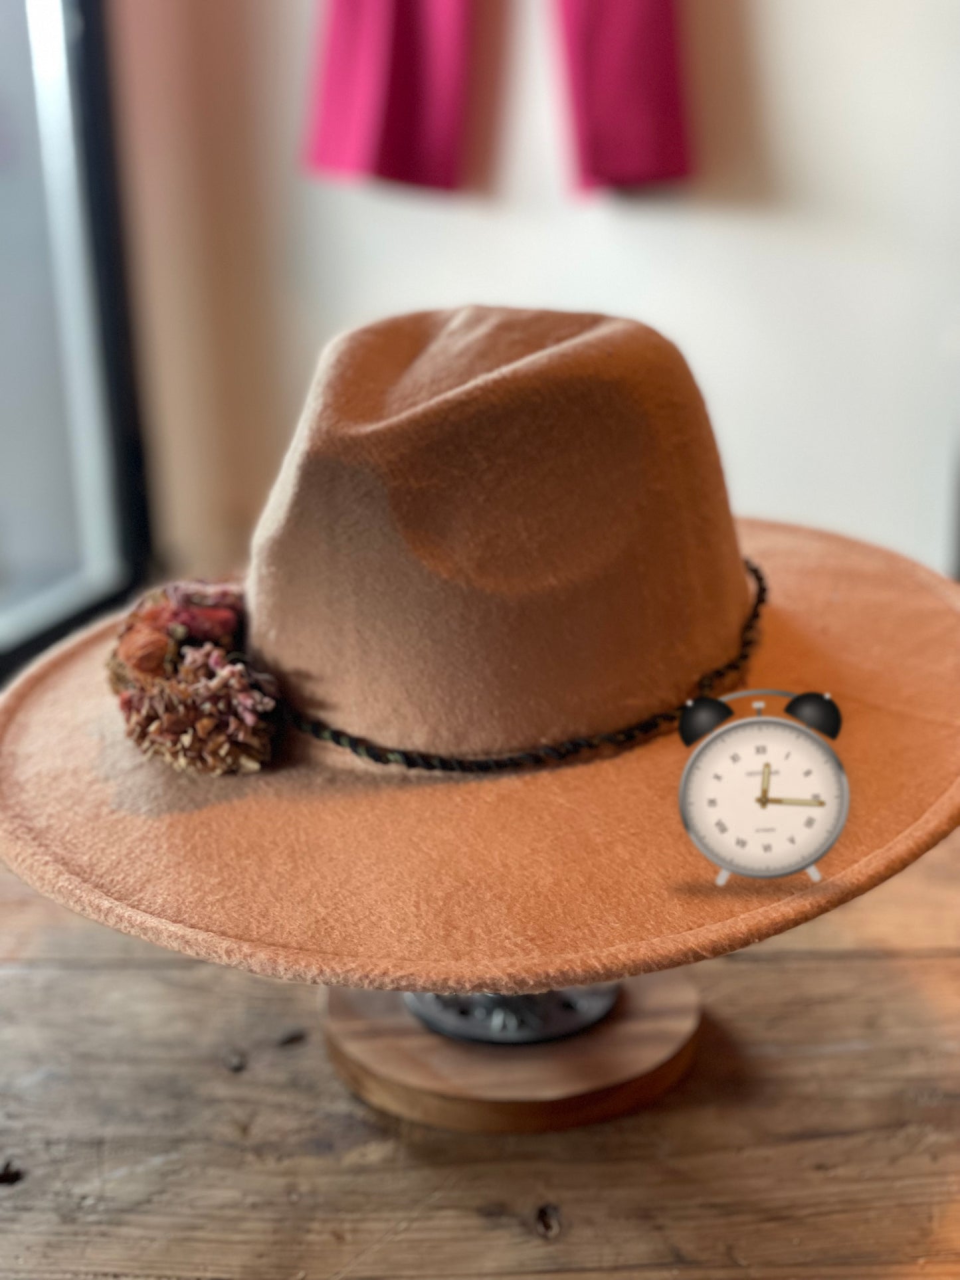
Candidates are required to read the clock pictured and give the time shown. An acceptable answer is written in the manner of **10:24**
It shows **12:16**
